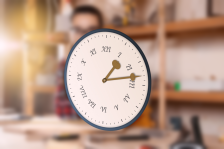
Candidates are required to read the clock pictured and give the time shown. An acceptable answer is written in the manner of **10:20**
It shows **1:13**
